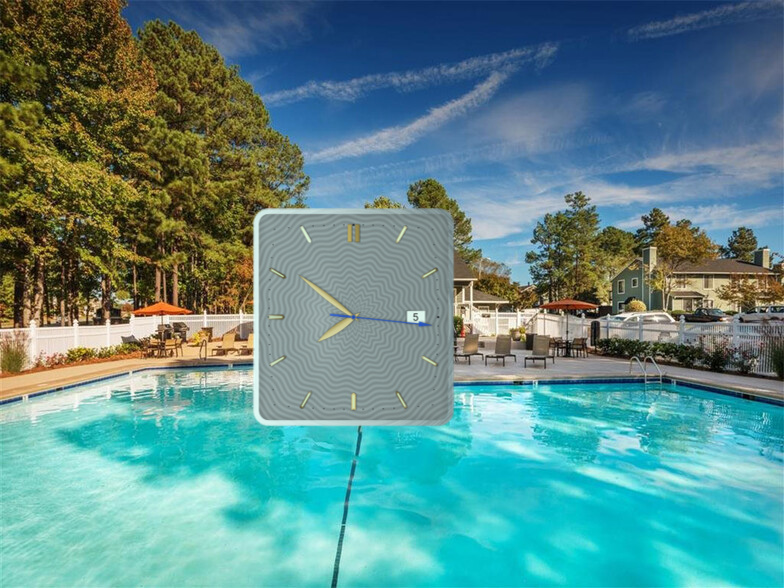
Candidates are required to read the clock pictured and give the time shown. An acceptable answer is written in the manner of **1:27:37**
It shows **7:51:16**
